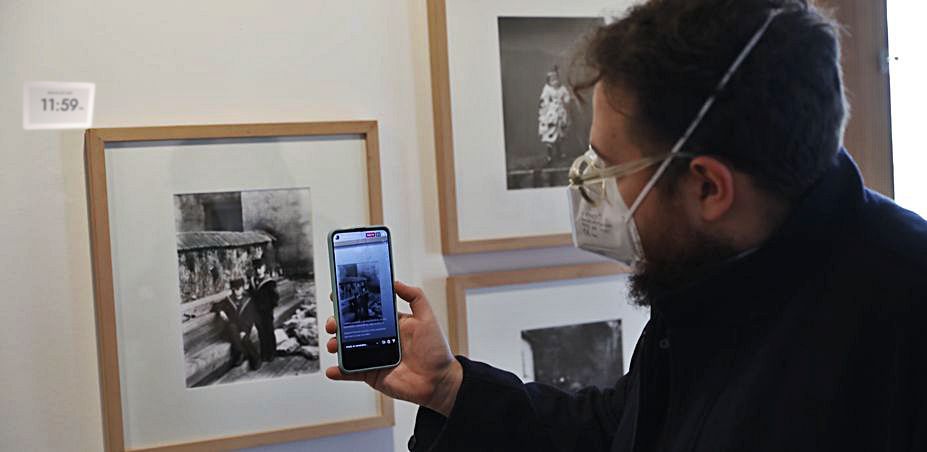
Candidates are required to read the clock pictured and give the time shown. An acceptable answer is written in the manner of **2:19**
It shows **11:59**
